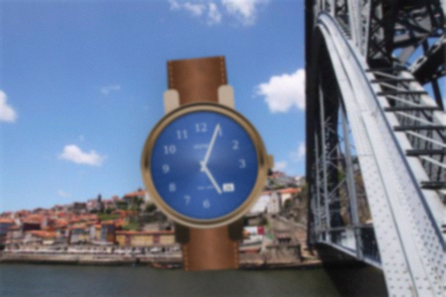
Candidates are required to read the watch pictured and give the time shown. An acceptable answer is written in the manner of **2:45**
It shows **5:04**
